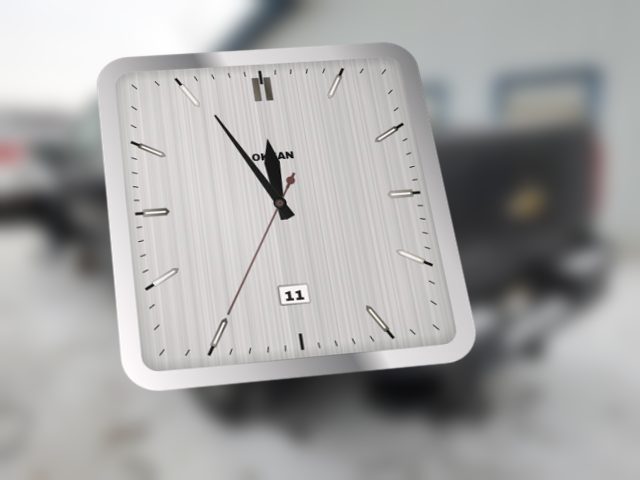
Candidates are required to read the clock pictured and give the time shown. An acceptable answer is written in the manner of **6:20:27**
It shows **11:55:35**
